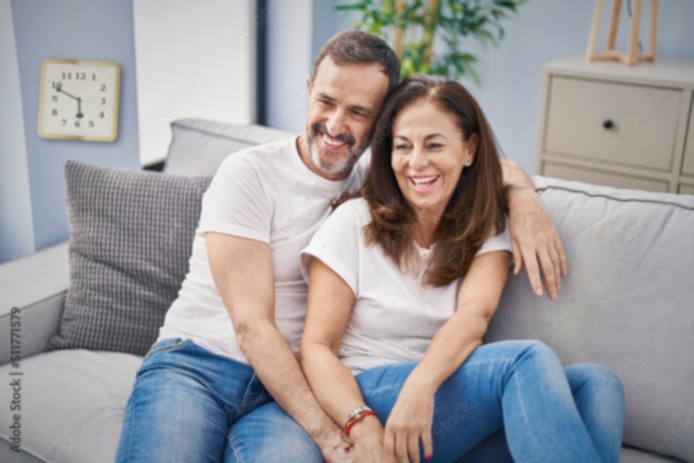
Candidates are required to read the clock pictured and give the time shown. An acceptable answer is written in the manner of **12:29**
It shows **5:49**
